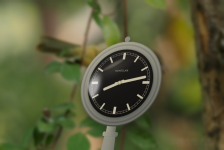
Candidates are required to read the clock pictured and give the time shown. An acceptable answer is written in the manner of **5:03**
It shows **8:13**
